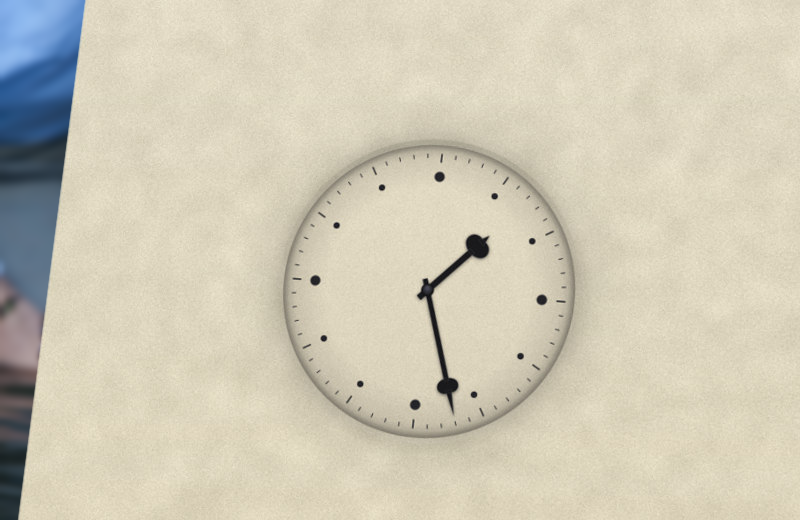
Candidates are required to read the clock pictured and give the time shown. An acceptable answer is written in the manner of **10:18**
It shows **1:27**
